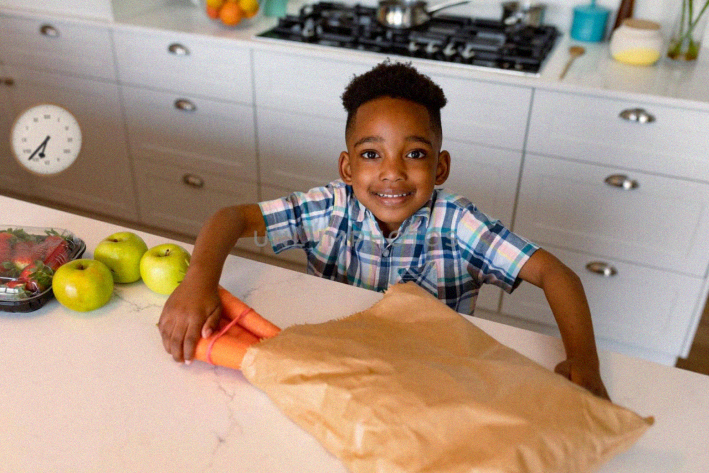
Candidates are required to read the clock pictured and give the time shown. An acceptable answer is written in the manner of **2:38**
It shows **6:37**
